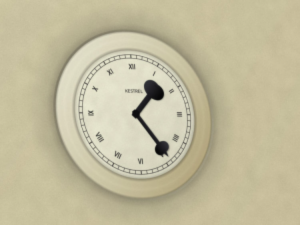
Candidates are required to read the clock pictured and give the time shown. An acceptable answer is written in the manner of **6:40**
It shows **1:24**
